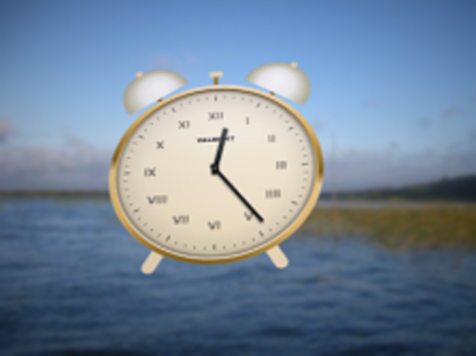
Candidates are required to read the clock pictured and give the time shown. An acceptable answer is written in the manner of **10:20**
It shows **12:24**
